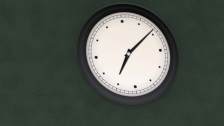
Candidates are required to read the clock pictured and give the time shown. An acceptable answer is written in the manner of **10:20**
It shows **7:09**
